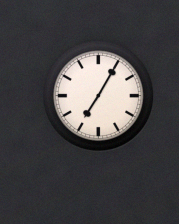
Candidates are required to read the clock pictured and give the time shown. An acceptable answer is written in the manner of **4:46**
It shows **7:05**
